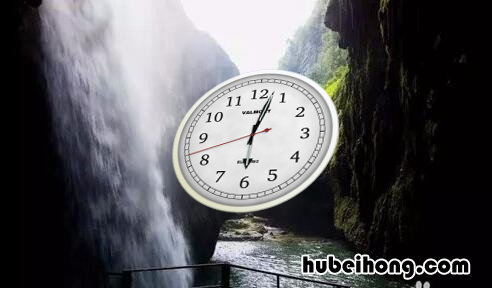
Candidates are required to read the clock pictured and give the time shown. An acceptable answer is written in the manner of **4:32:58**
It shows **6:02:42**
